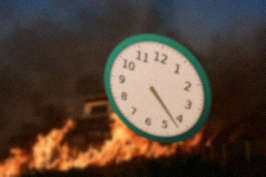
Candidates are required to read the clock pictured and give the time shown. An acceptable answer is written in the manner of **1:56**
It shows **4:22**
